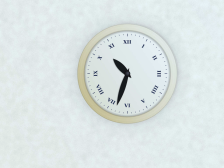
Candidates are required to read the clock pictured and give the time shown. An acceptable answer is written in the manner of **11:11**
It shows **10:33**
